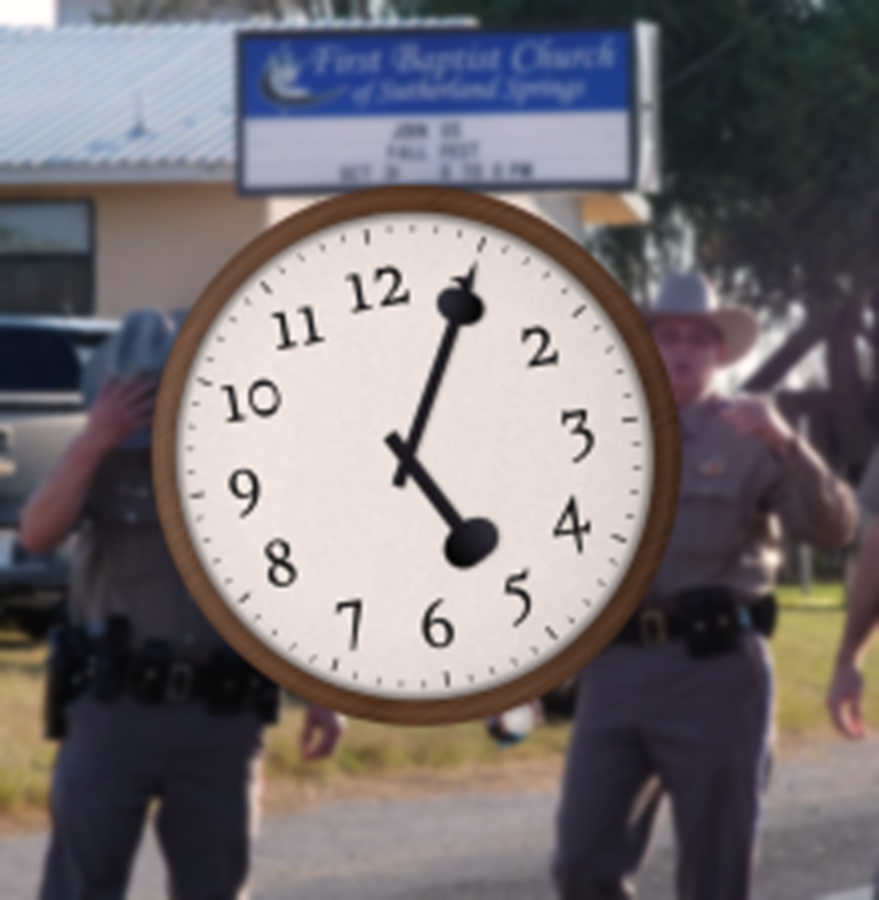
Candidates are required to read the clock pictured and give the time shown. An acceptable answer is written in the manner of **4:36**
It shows **5:05**
